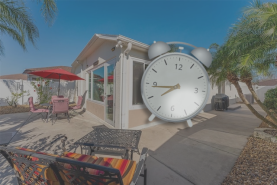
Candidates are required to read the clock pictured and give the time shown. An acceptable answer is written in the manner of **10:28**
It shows **7:44**
